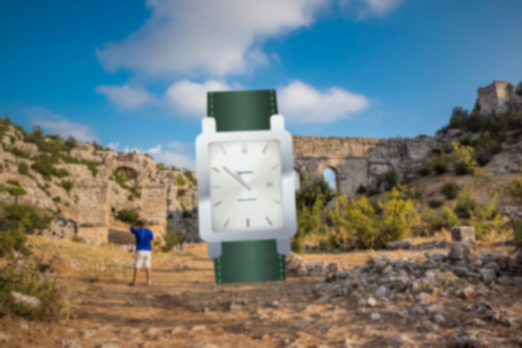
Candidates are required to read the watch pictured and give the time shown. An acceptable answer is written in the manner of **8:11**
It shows **10:52**
